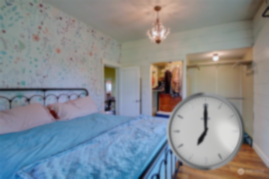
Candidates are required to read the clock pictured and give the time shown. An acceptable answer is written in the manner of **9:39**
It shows **7:00**
